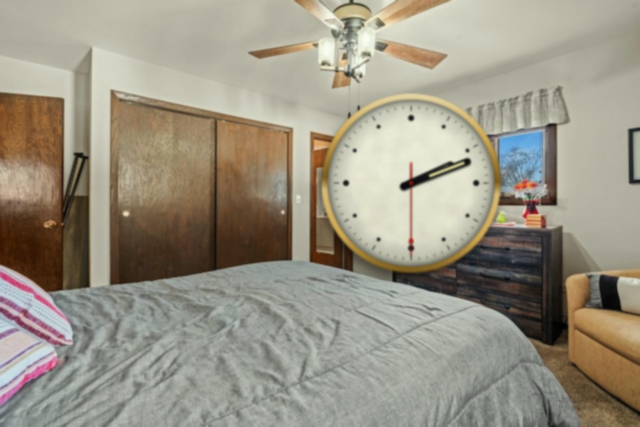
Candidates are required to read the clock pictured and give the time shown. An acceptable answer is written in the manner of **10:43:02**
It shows **2:11:30**
